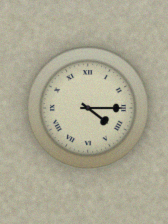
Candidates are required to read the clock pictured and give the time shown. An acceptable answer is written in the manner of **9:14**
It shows **4:15**
